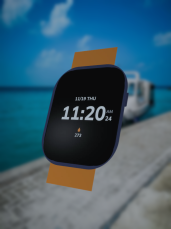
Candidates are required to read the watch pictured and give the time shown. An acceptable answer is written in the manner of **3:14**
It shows **11:20**
